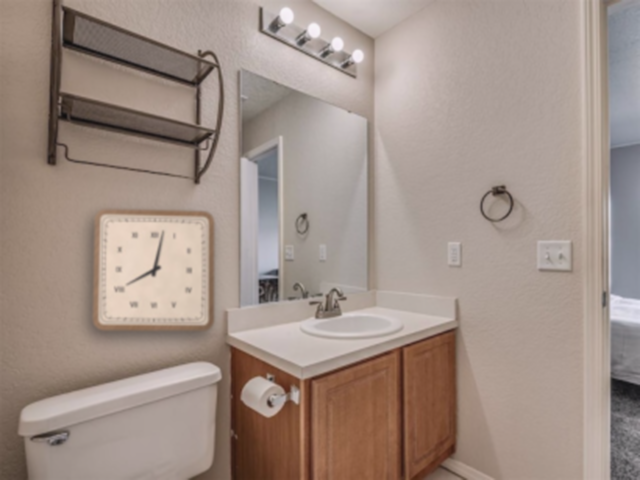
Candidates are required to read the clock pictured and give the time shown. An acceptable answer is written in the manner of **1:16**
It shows **8:02**
